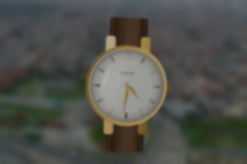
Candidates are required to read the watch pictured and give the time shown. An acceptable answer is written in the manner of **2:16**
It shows **4:31**
